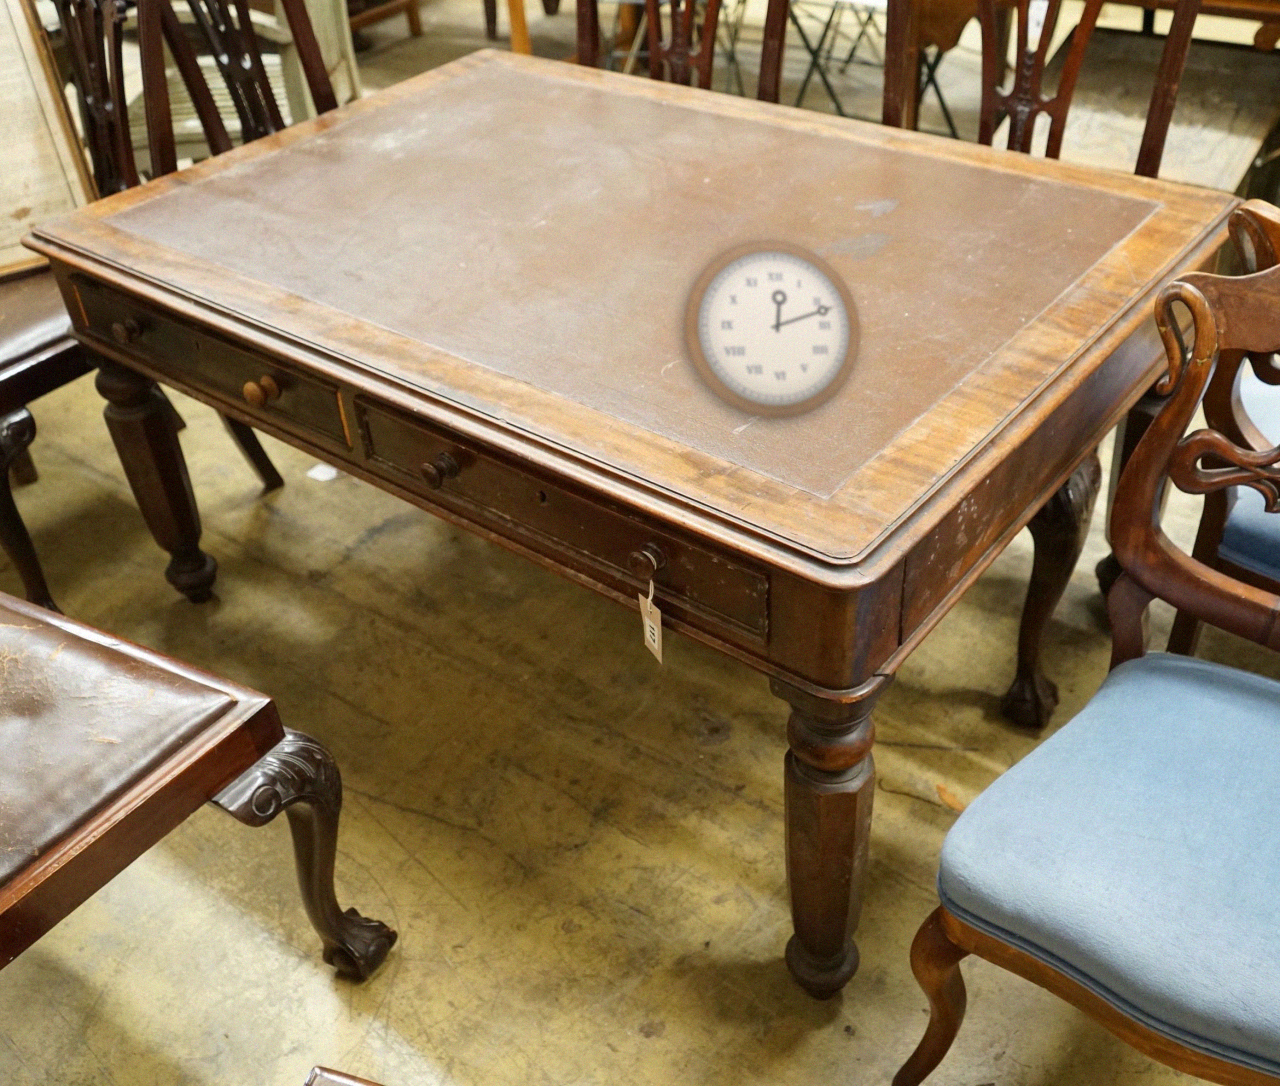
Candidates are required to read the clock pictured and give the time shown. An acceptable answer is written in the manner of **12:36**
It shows **12:12**
